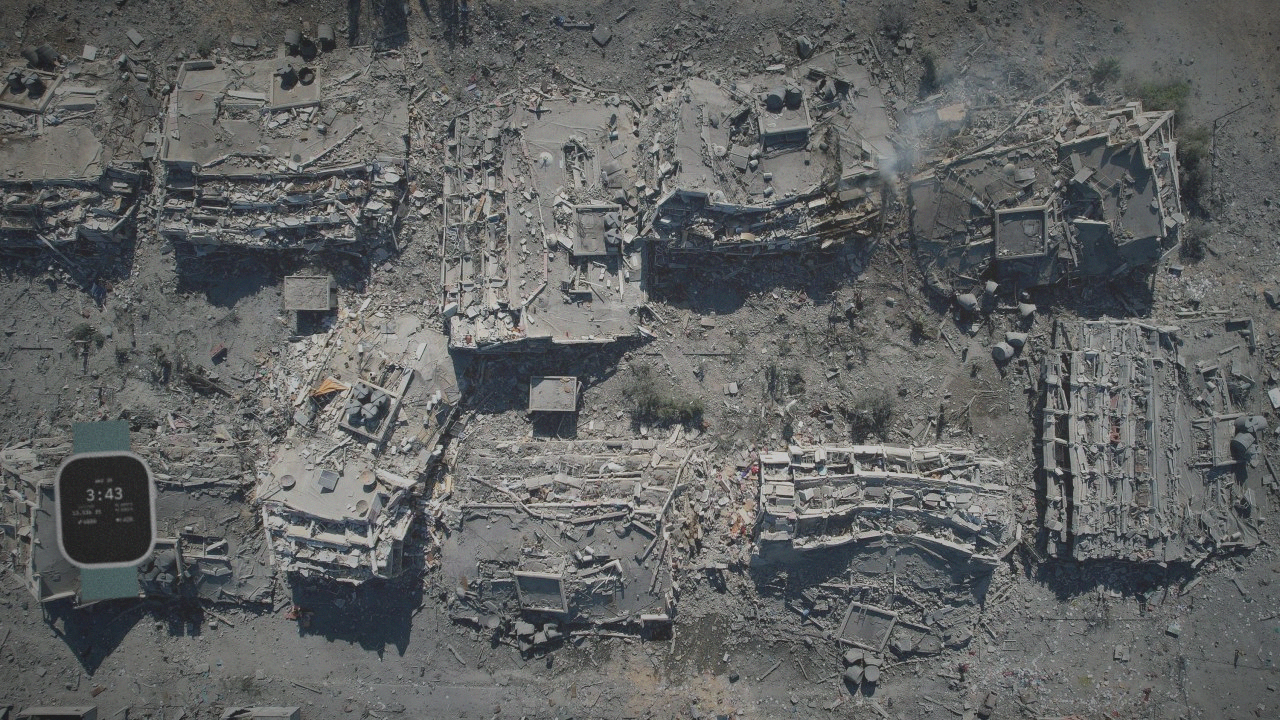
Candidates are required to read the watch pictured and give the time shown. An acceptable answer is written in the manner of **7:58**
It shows **3:43**
